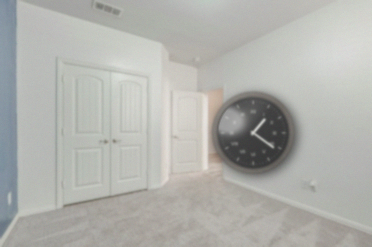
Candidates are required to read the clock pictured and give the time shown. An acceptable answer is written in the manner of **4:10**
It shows **1:21**
